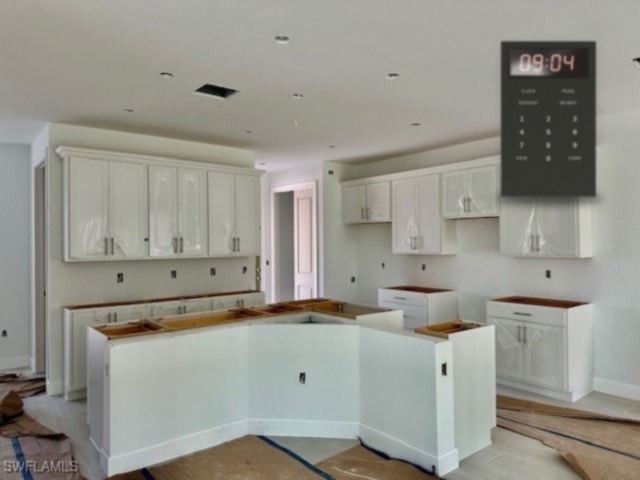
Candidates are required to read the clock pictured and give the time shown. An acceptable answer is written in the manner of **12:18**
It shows **9:04**
